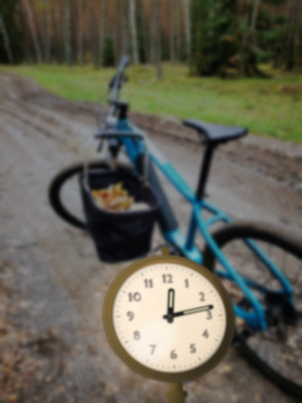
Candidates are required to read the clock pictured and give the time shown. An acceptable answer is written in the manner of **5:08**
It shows **12:13**
